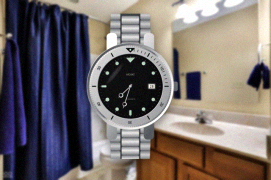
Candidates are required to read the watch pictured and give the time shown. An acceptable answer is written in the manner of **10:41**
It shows **7:33**
